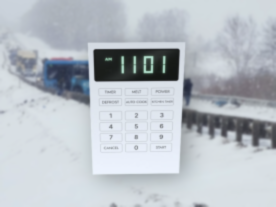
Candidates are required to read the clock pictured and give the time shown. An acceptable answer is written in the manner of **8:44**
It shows **11:01**
